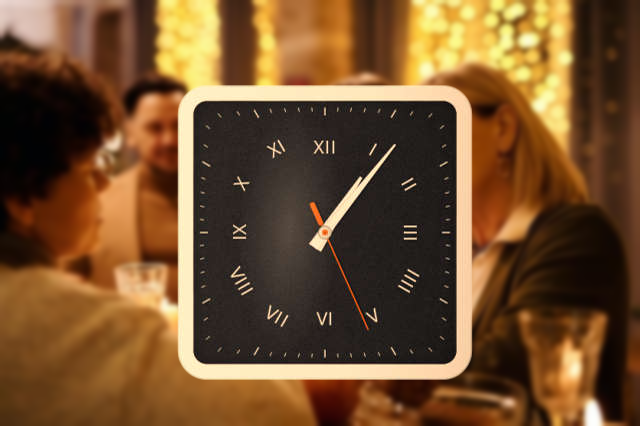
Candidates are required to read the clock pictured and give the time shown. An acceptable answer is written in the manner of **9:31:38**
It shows **1:06:26**
